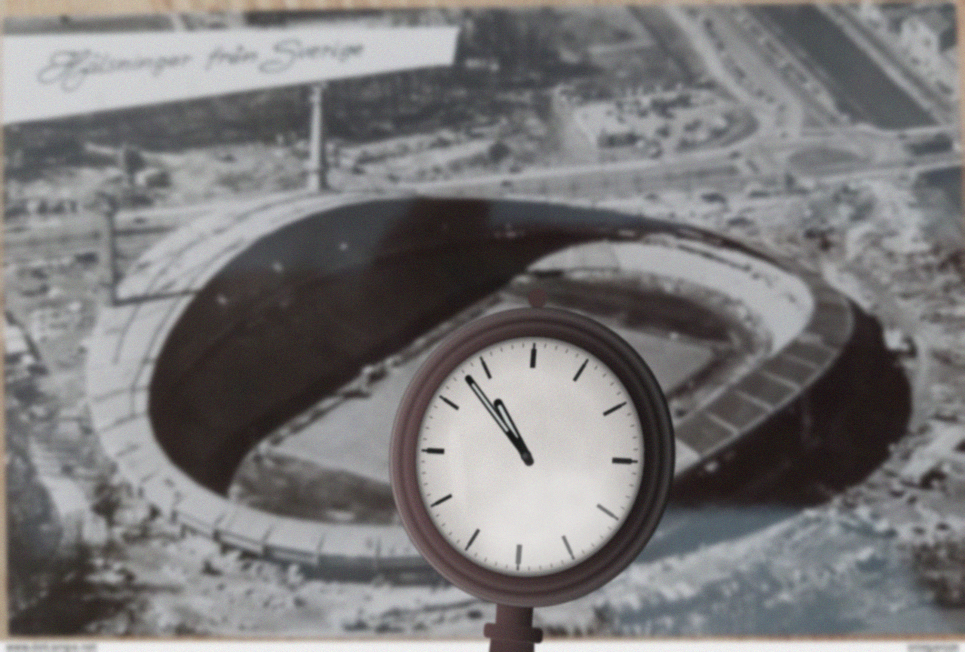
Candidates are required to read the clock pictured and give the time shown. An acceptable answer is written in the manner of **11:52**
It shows **10:53**
